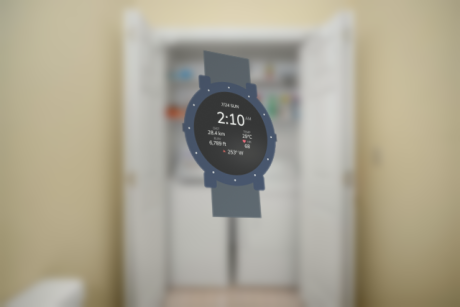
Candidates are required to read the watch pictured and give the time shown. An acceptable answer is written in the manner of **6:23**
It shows **2:10**
